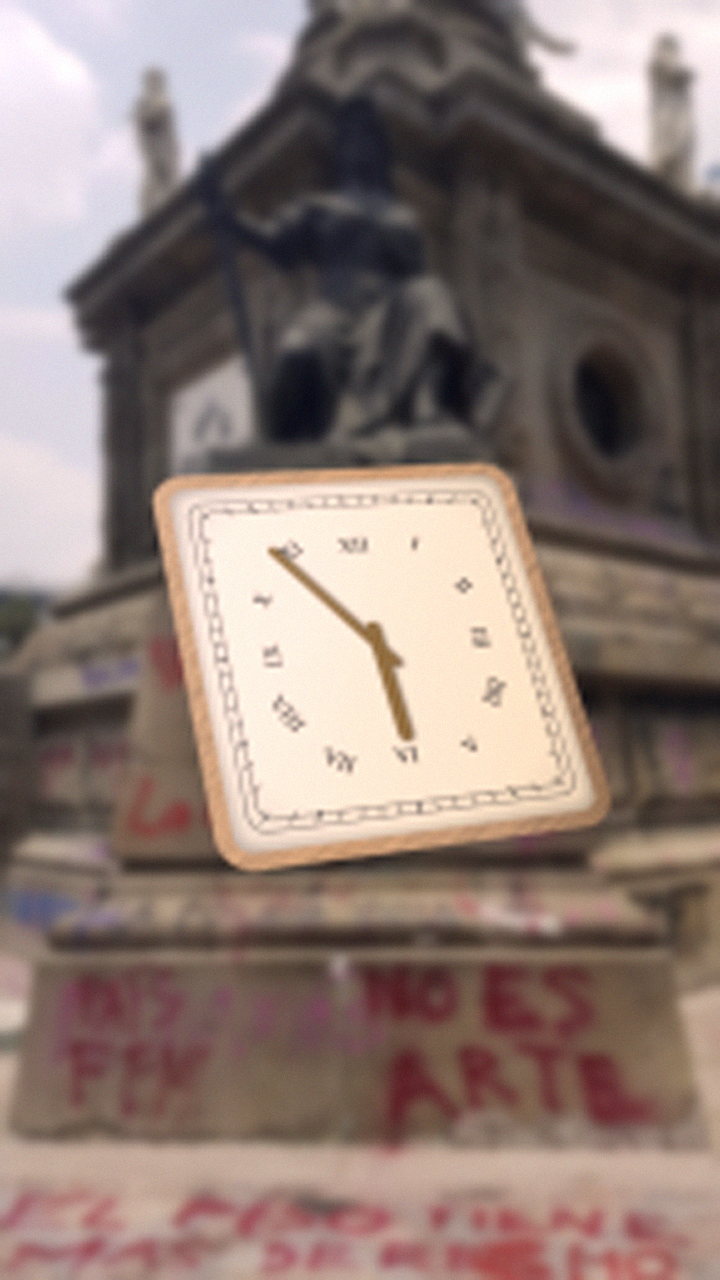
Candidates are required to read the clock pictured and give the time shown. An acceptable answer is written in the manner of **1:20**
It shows **5:54**
